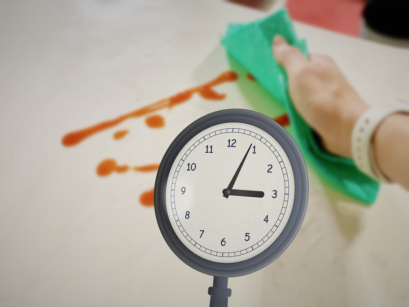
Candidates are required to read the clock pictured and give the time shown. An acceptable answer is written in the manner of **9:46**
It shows **3:04**
